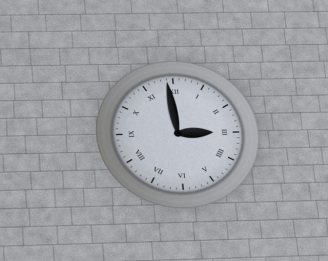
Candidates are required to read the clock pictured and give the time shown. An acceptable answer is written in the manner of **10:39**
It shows **2:59**
